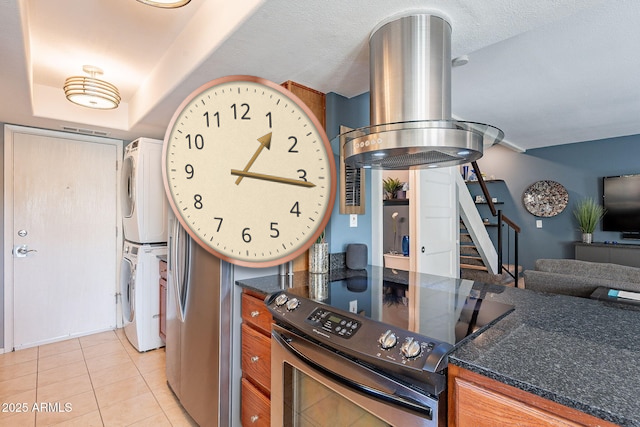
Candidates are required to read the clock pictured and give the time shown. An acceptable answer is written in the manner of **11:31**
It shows **1:16**
